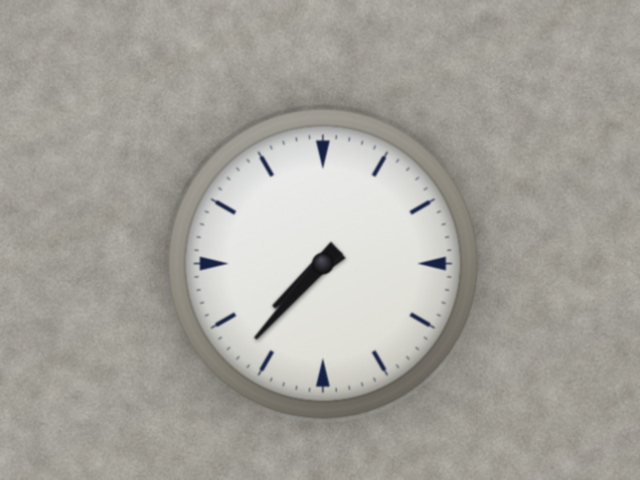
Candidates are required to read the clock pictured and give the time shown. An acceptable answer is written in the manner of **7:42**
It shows **7:37**
